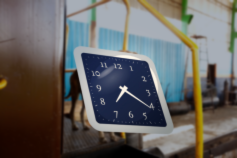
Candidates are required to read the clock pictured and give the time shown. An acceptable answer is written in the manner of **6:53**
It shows **7:21**
